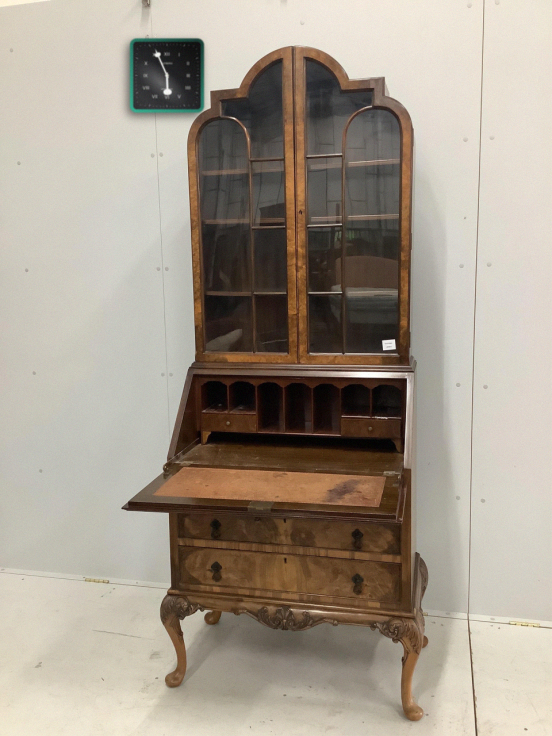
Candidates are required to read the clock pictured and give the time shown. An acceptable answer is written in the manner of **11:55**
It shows **5:56**
